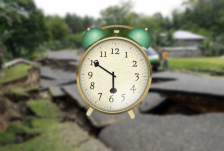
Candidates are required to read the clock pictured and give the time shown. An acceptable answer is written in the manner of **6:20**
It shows **5:50**
